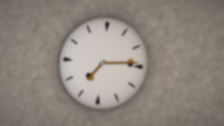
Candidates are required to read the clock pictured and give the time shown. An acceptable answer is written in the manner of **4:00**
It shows **7:14**
